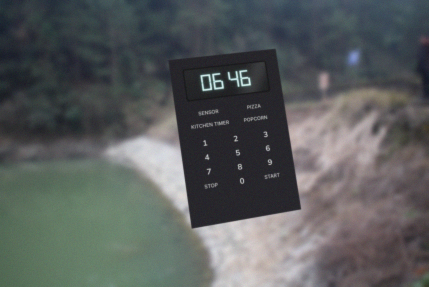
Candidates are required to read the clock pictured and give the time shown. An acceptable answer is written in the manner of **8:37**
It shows **6:46**
